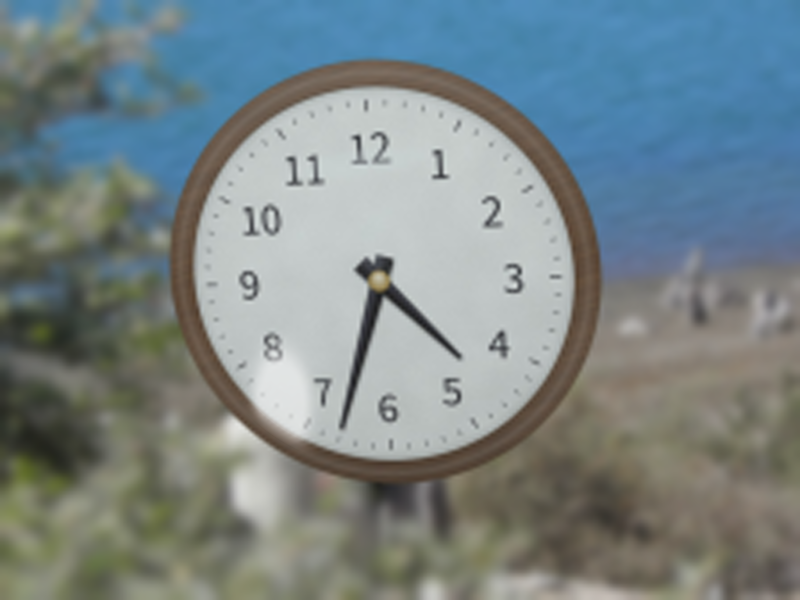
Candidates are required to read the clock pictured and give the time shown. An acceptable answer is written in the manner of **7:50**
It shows **4:33**
